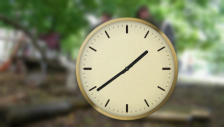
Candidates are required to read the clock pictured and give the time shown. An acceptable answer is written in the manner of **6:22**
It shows **1:39**
